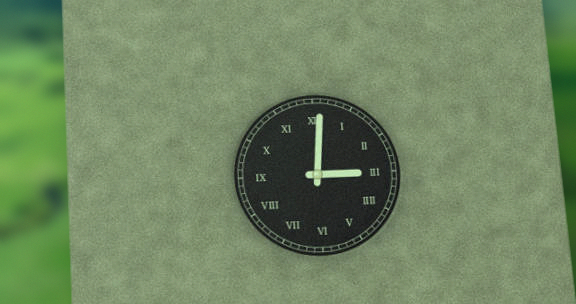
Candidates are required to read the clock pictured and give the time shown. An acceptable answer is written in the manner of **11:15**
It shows **3:01**
